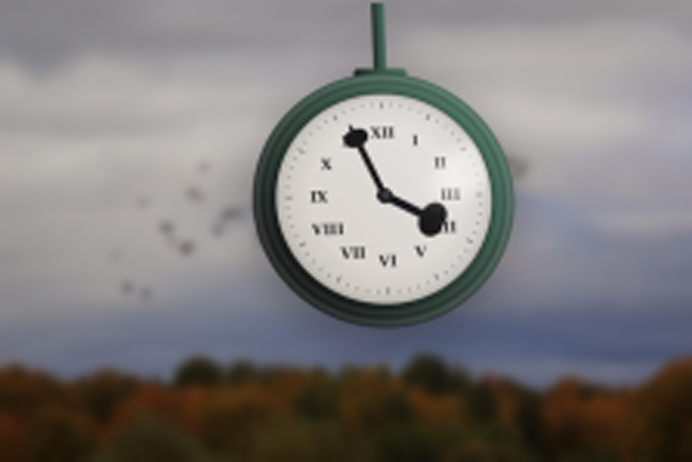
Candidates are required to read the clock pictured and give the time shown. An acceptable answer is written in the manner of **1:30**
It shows **3:56**
